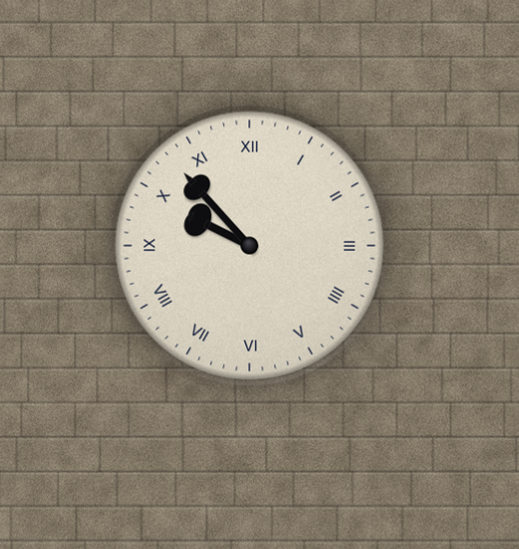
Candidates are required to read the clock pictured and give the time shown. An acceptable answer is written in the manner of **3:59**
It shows **9:53**
